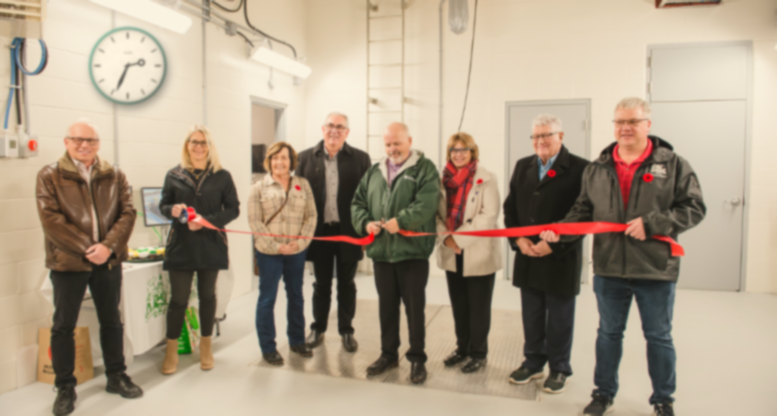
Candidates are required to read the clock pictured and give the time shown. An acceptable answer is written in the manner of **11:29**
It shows **2:34**
